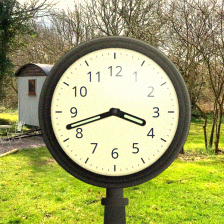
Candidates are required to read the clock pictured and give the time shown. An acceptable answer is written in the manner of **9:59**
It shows **3:42**
